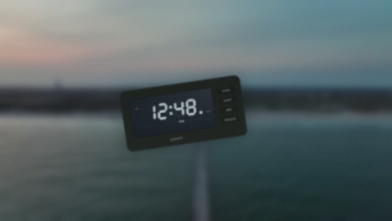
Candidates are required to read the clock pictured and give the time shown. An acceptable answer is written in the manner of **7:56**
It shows **12:48**
